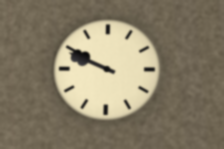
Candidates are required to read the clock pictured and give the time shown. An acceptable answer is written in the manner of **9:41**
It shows **9:49**
